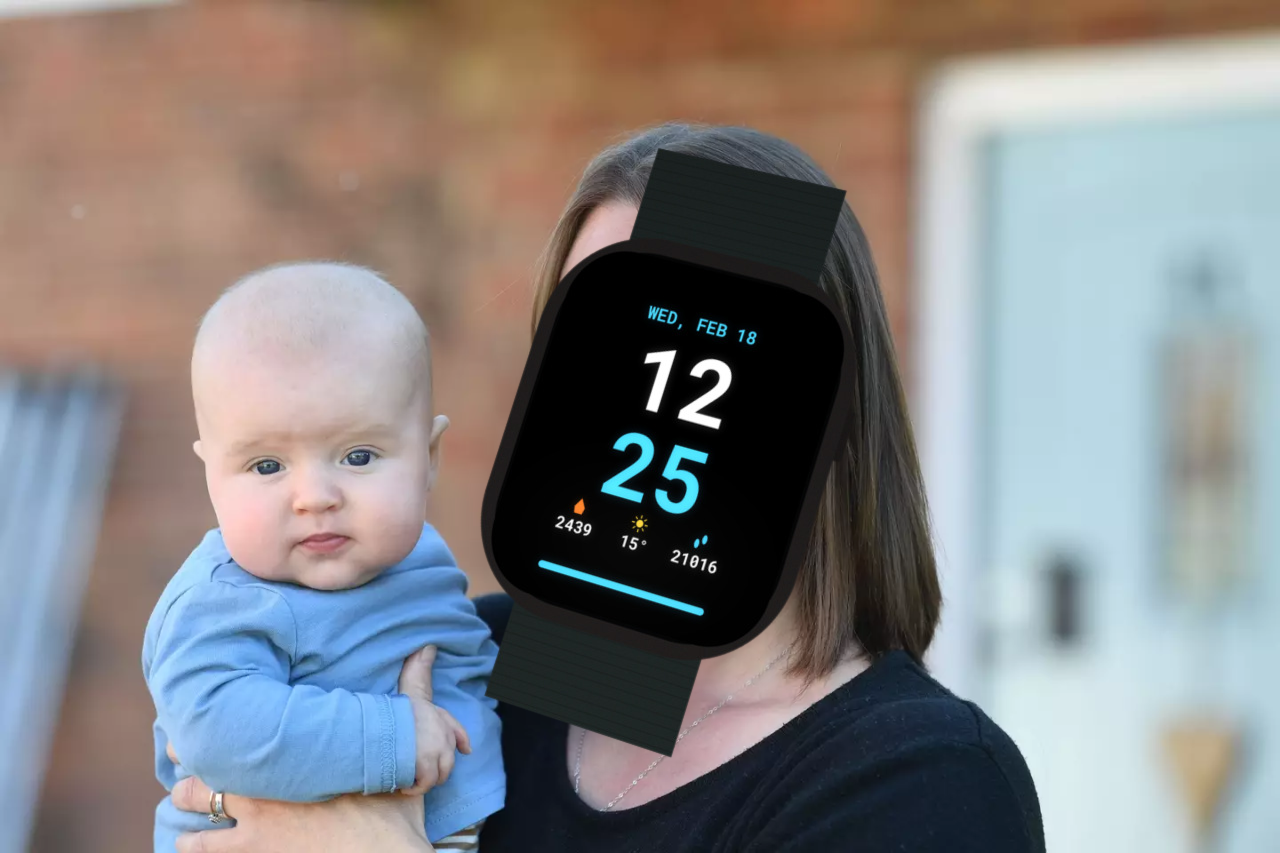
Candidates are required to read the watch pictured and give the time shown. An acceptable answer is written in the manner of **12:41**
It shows **12:25**
